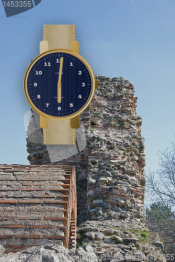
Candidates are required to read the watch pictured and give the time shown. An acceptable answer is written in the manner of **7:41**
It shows **6:01**
